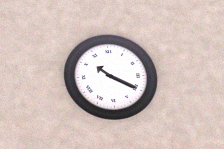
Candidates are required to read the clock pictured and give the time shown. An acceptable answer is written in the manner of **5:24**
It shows **10:20**
